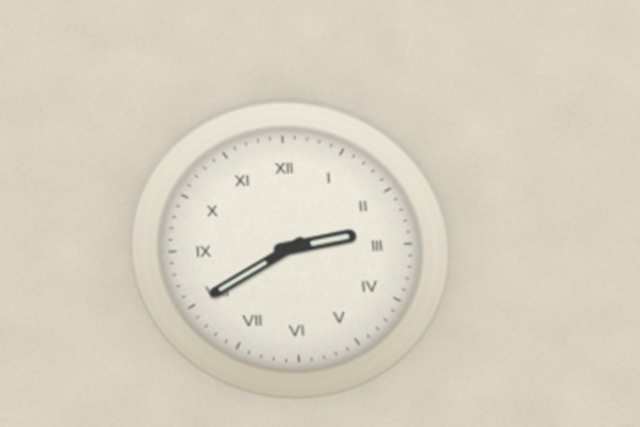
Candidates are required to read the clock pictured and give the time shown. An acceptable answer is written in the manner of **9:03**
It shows **2:40**
